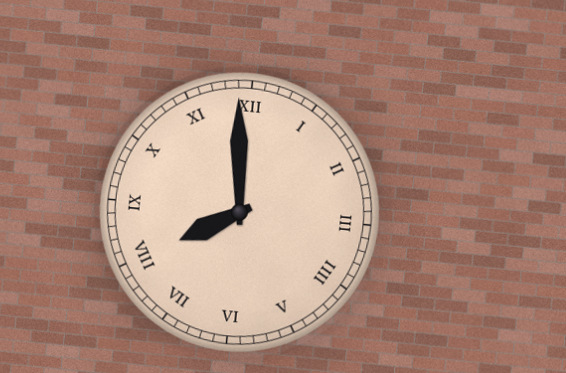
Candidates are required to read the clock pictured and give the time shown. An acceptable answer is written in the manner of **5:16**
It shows **7:59**
